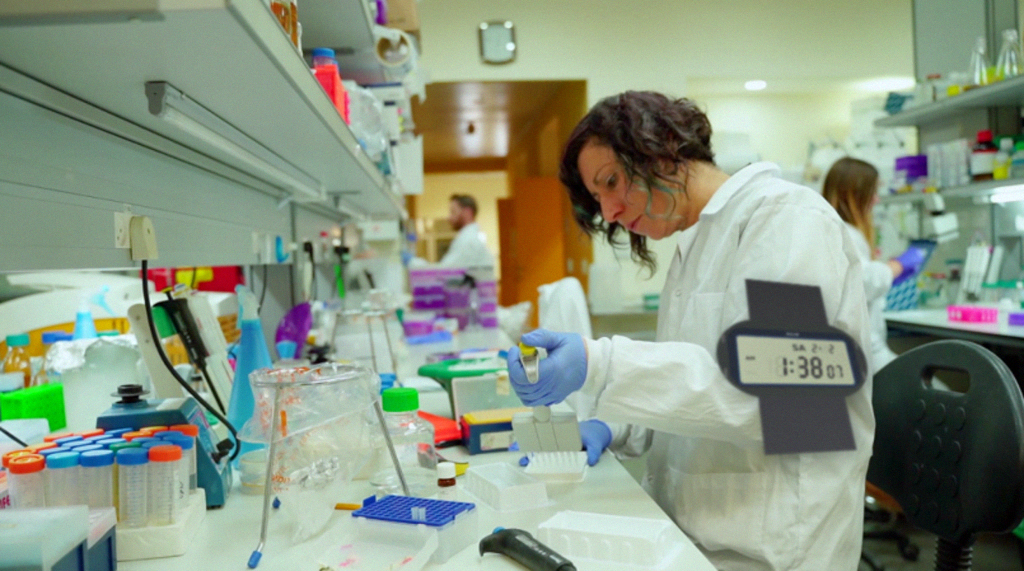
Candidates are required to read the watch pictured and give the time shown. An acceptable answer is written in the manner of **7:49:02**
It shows **1:38:07**
